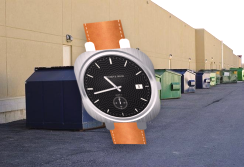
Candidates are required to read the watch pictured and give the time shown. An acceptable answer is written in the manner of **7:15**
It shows **10:43**
